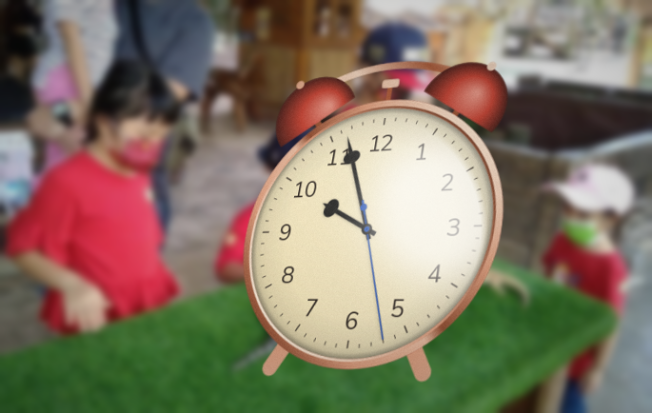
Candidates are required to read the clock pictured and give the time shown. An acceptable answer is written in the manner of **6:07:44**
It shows **9:56:27**
